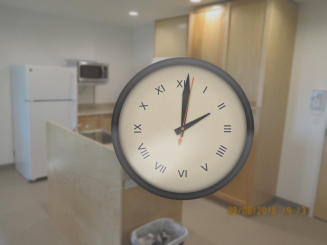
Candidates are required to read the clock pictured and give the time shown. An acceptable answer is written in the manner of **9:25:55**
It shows **2:01:02**
